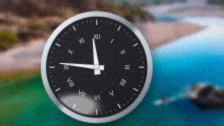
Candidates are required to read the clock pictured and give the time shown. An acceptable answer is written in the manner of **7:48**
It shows **11:46**
